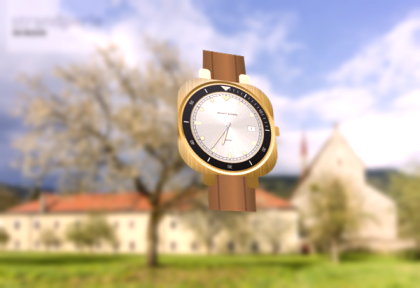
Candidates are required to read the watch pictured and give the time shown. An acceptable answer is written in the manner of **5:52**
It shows **6:36**
